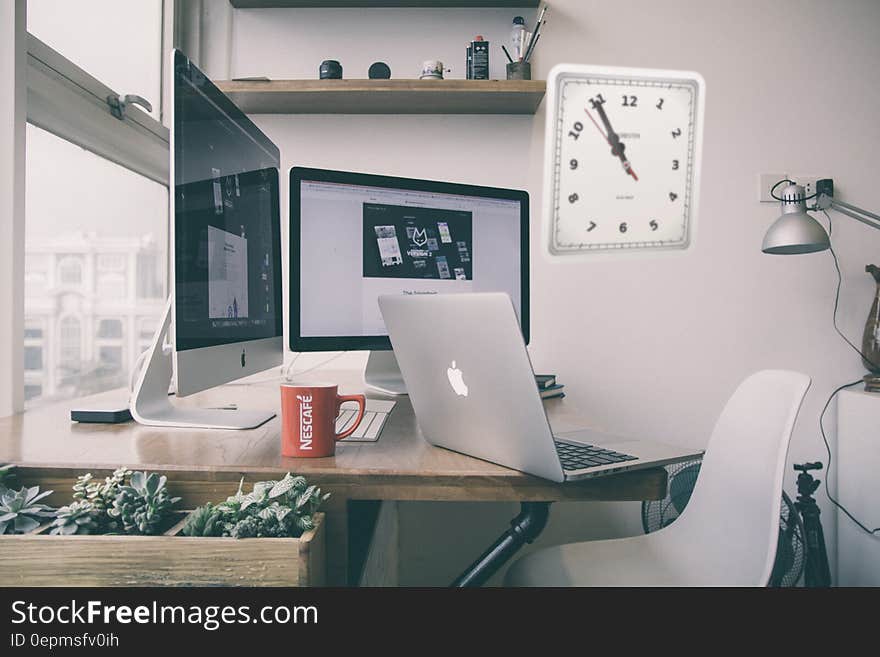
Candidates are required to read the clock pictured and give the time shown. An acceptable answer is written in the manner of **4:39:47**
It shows **10:54:53**
